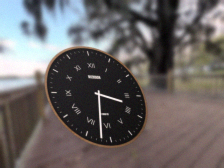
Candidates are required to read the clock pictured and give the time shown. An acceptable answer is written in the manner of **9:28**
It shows **3:32**
